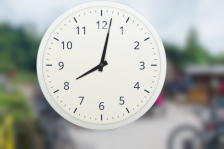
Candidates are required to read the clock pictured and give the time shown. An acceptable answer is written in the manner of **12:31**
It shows **8:02**
